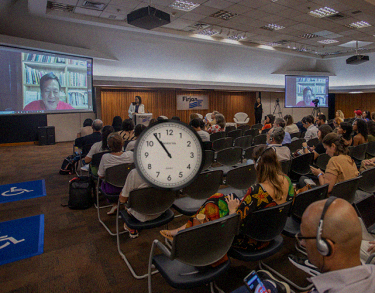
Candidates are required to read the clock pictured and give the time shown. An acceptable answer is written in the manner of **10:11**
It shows **10:54**
